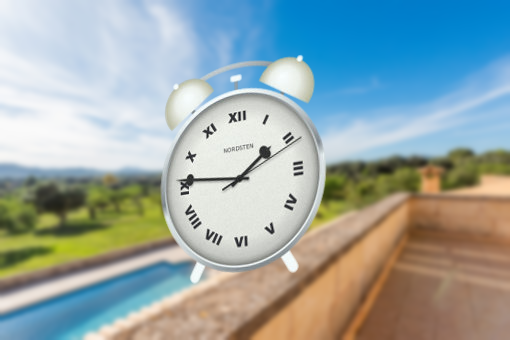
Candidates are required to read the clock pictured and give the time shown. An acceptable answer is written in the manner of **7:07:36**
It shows **1:46:11**
